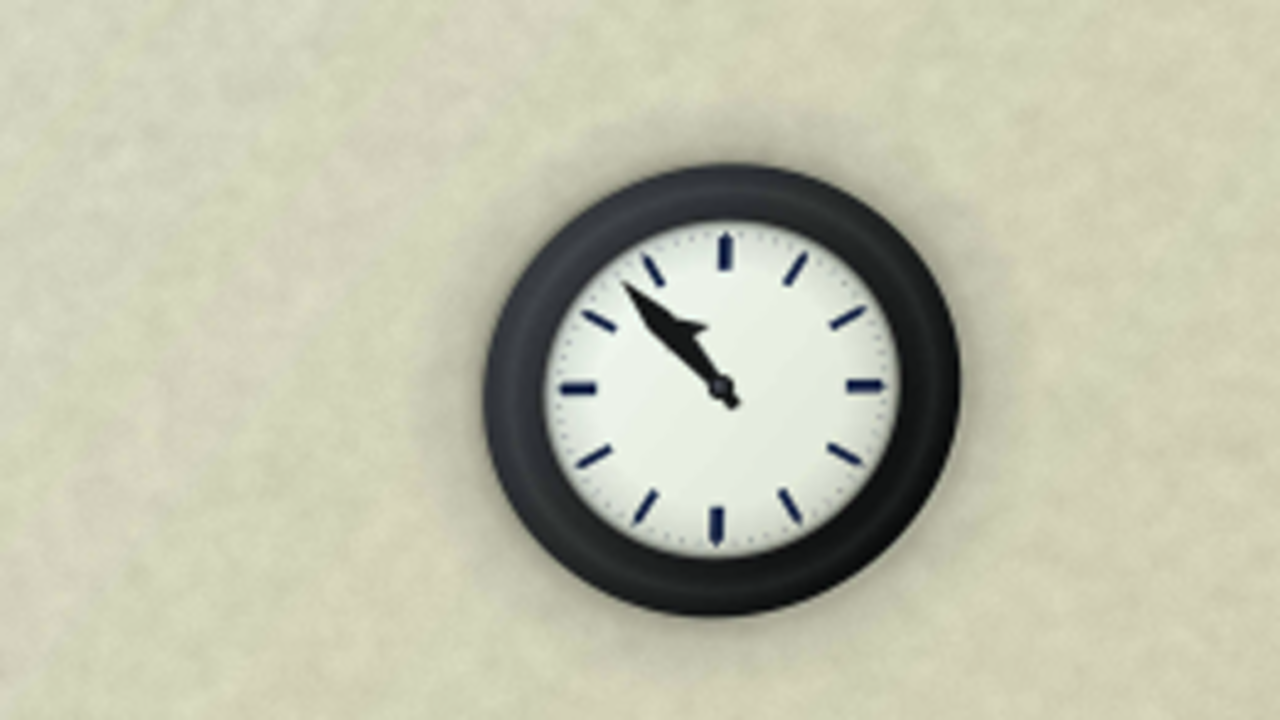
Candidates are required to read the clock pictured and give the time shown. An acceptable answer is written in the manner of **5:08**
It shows **10:53**
